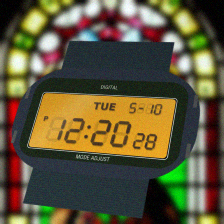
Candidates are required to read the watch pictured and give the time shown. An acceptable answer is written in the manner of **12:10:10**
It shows **12:20:28**
